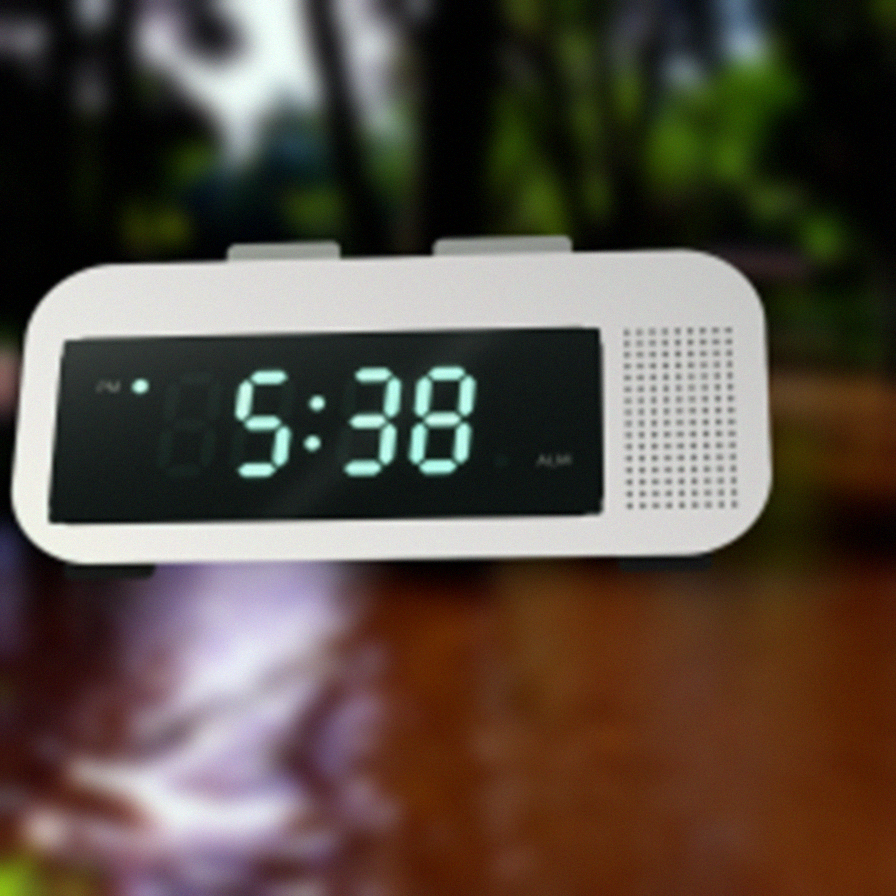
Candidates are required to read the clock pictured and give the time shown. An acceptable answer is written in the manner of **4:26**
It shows **5:38**
